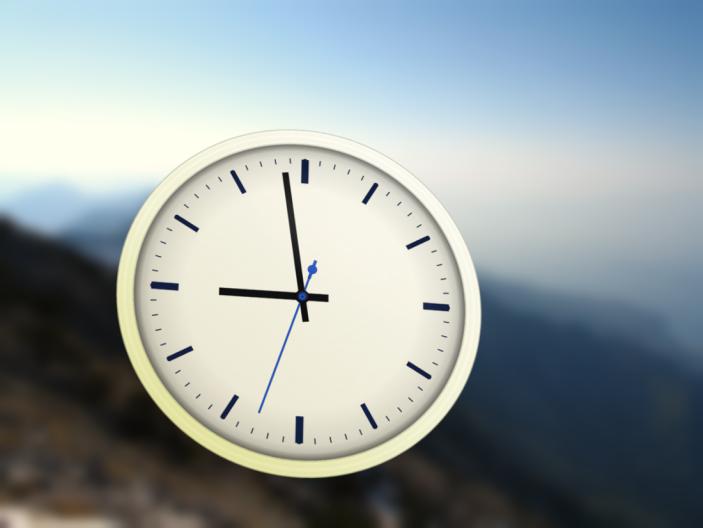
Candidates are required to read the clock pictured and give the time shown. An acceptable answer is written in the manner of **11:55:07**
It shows **8:58:33**
